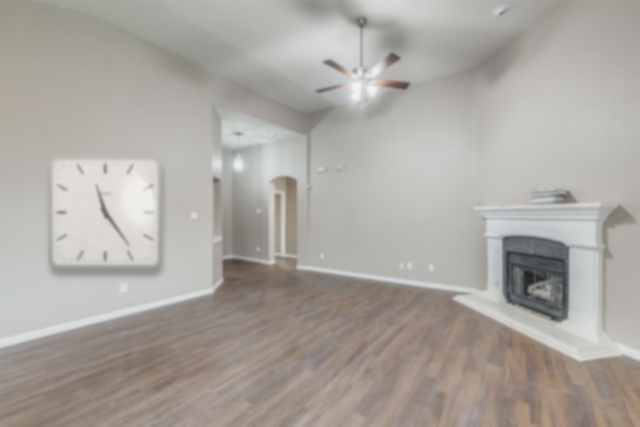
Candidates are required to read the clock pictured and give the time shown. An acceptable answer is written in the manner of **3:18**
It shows **11:24**
